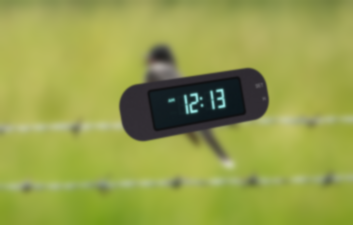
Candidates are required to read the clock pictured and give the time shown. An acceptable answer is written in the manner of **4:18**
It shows **12:13**
